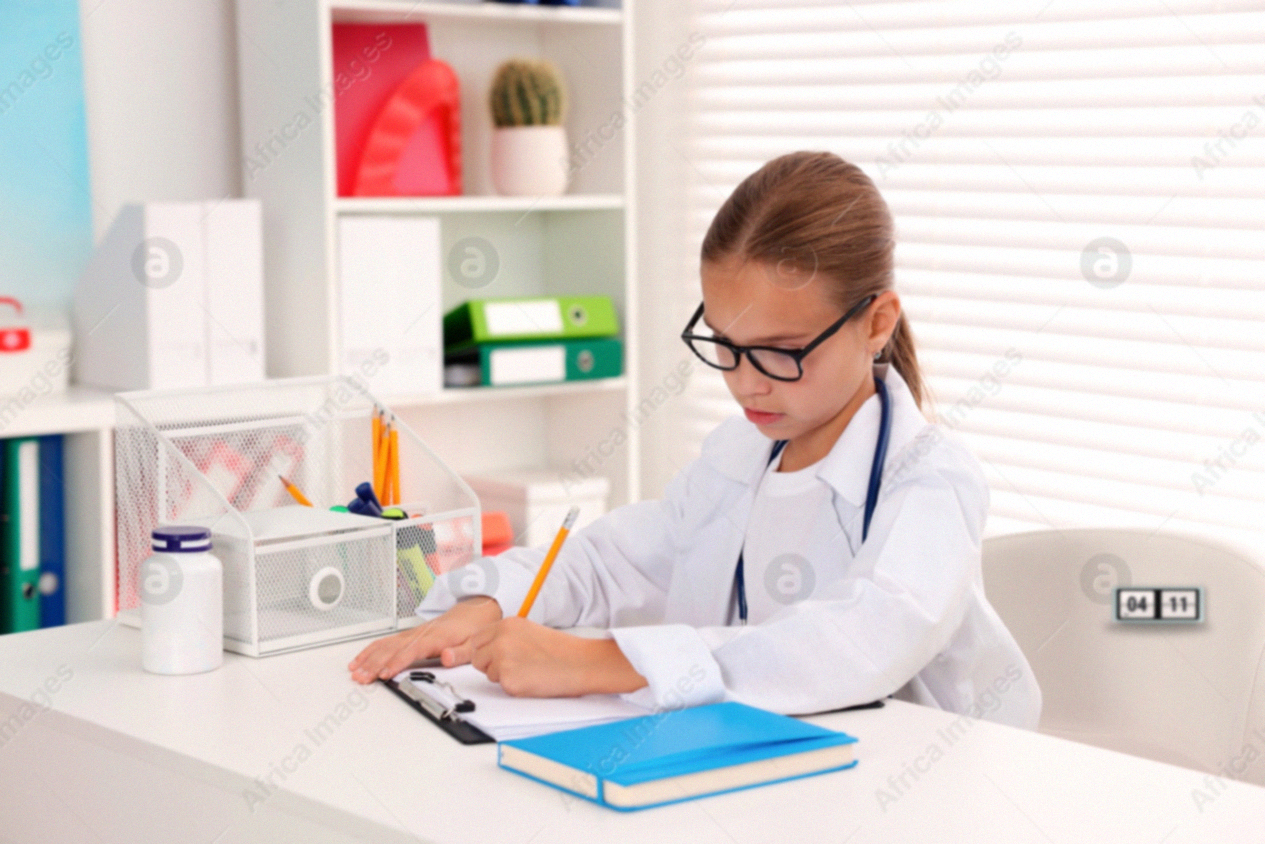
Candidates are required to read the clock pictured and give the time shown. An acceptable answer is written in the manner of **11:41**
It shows **4:11**
